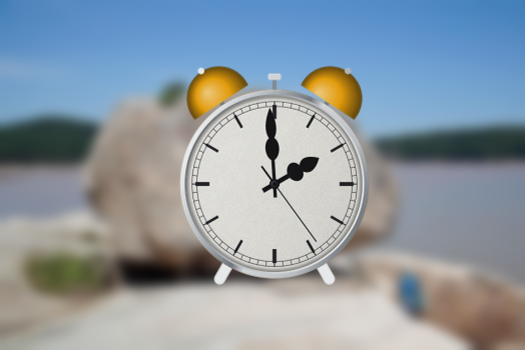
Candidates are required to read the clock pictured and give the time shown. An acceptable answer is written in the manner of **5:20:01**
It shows **1:59:24**
